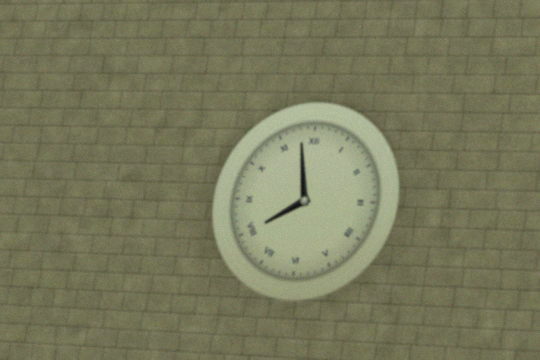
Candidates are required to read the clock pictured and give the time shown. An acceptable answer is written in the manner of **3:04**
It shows **7:58**
